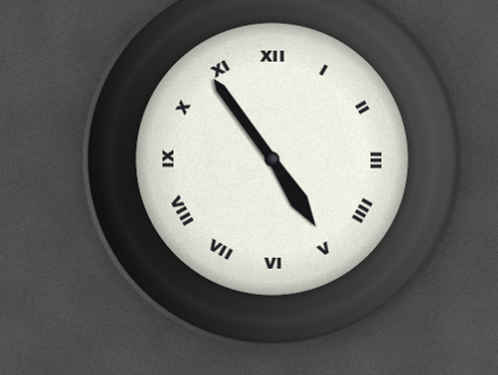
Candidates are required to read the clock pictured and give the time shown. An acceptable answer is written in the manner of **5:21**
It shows **4:54**
